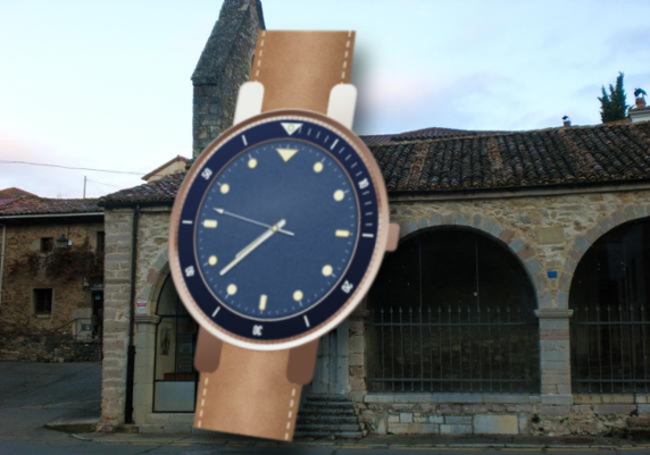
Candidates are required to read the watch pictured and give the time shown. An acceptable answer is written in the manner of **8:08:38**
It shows **7:37:47**
